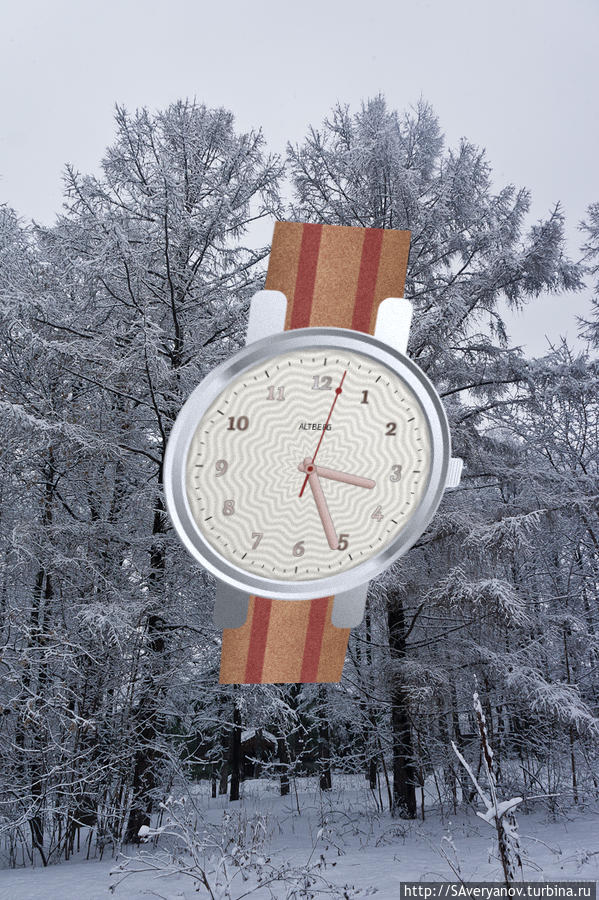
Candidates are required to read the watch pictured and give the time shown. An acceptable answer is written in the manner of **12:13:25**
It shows **3:26:02**
